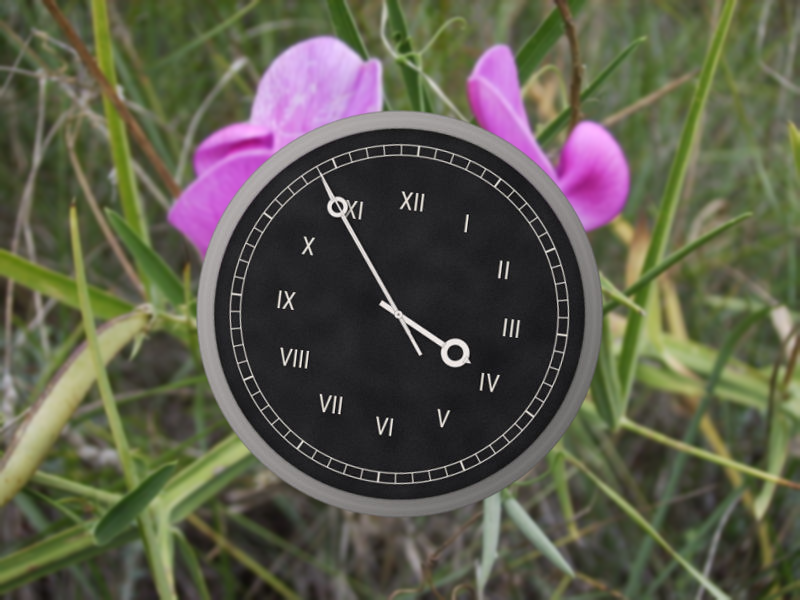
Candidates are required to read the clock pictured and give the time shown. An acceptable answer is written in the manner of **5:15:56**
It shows **3:53:54**
